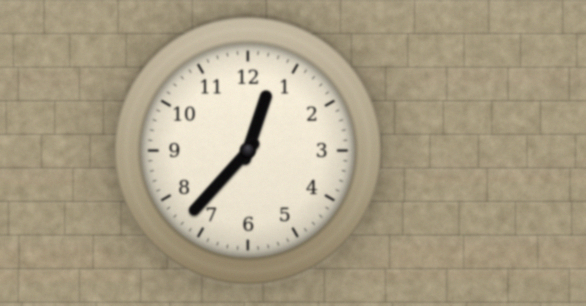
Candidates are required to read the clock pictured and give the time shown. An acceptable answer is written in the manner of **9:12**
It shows **12:37**
